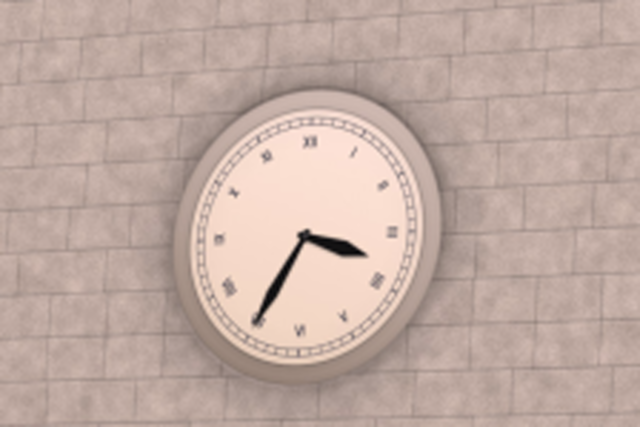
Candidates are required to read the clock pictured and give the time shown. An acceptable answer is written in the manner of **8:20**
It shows **3:35**
